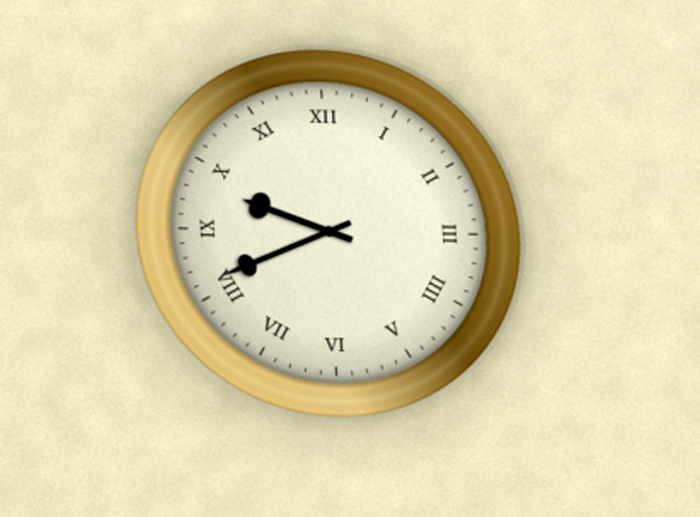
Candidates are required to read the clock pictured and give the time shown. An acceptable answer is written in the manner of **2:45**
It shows **9:41**
